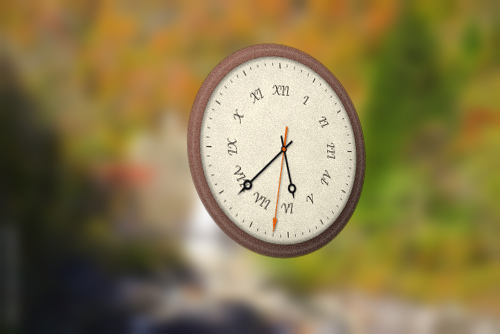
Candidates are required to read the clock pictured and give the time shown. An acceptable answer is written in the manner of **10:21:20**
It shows **5:38:32**
